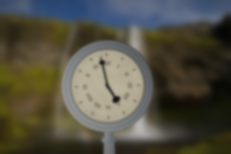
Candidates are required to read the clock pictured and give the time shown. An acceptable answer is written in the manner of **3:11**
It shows **4:58**
